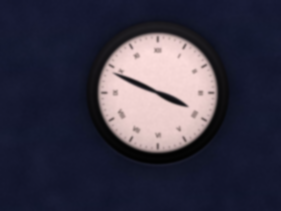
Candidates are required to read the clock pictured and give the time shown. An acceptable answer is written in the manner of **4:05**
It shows **3:49**
